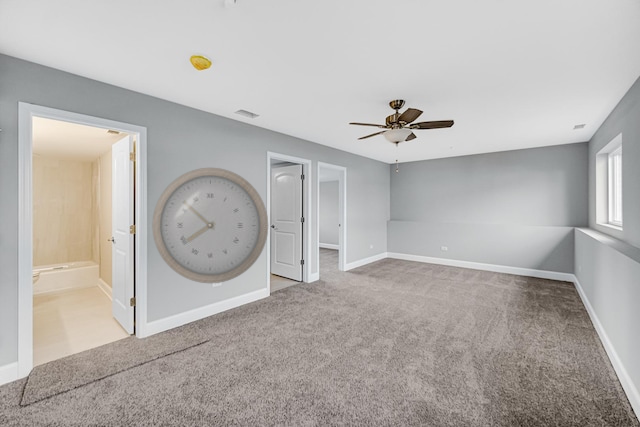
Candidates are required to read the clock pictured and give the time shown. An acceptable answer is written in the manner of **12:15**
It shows **7:52**
